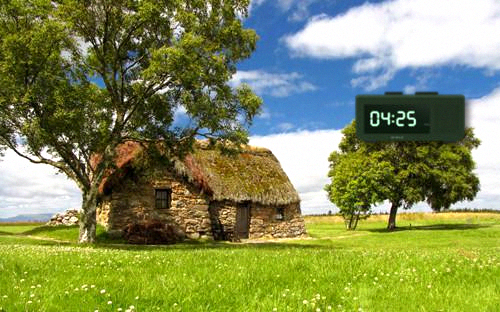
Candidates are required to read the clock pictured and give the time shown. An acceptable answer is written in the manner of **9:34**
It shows **4:25**
